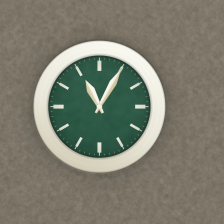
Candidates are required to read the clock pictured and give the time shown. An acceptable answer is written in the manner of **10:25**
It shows **11:05**
